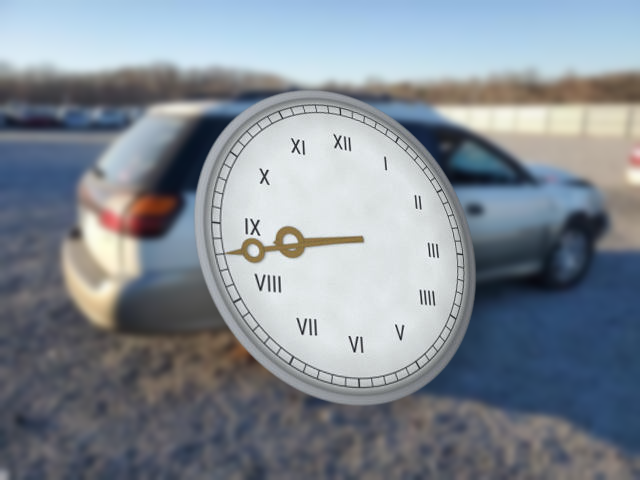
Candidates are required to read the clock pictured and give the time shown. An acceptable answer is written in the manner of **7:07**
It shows **8:43**
